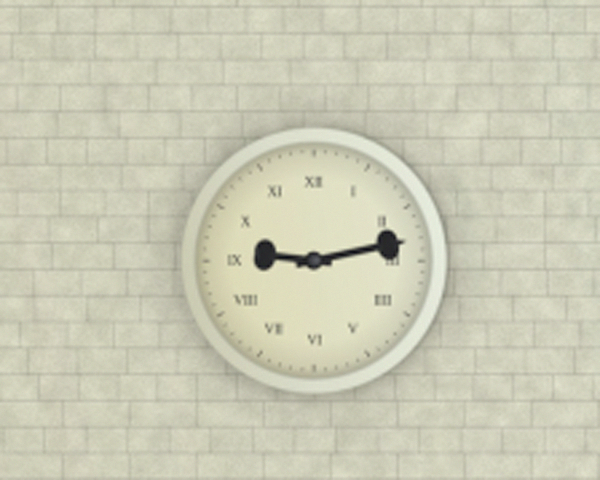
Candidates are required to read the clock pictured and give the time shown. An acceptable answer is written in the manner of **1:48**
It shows **9:13**
